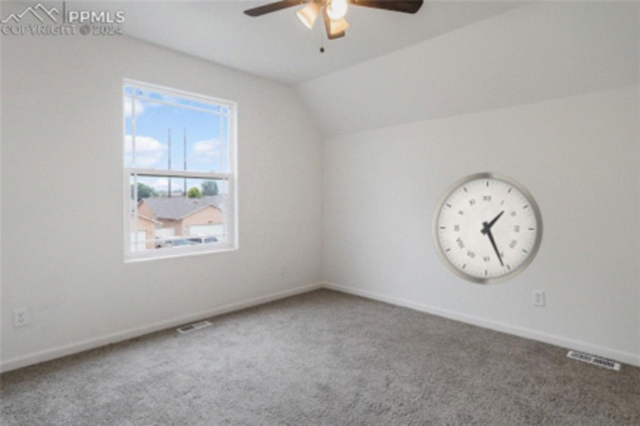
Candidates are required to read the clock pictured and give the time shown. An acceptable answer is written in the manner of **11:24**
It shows **1:26**
